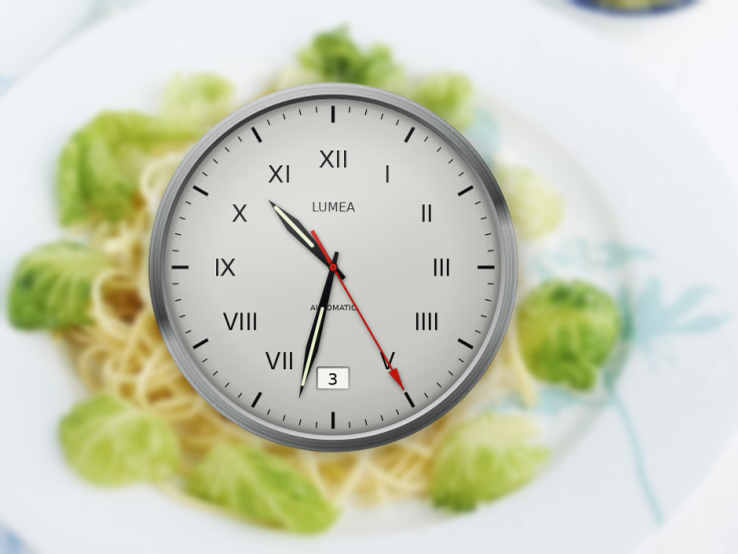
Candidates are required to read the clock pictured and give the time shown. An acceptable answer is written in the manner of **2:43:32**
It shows **10:32:25**
